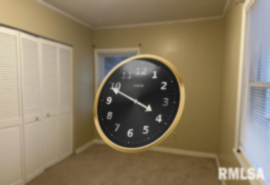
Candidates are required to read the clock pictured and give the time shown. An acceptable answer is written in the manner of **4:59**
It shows **3:49**
